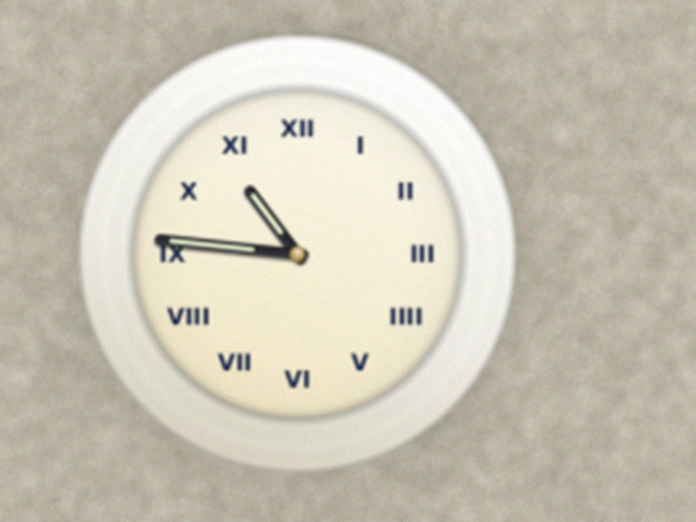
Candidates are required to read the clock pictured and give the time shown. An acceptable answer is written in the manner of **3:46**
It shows **10:46**
